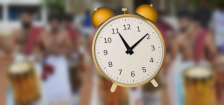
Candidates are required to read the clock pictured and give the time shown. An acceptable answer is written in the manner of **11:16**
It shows **11:09**
